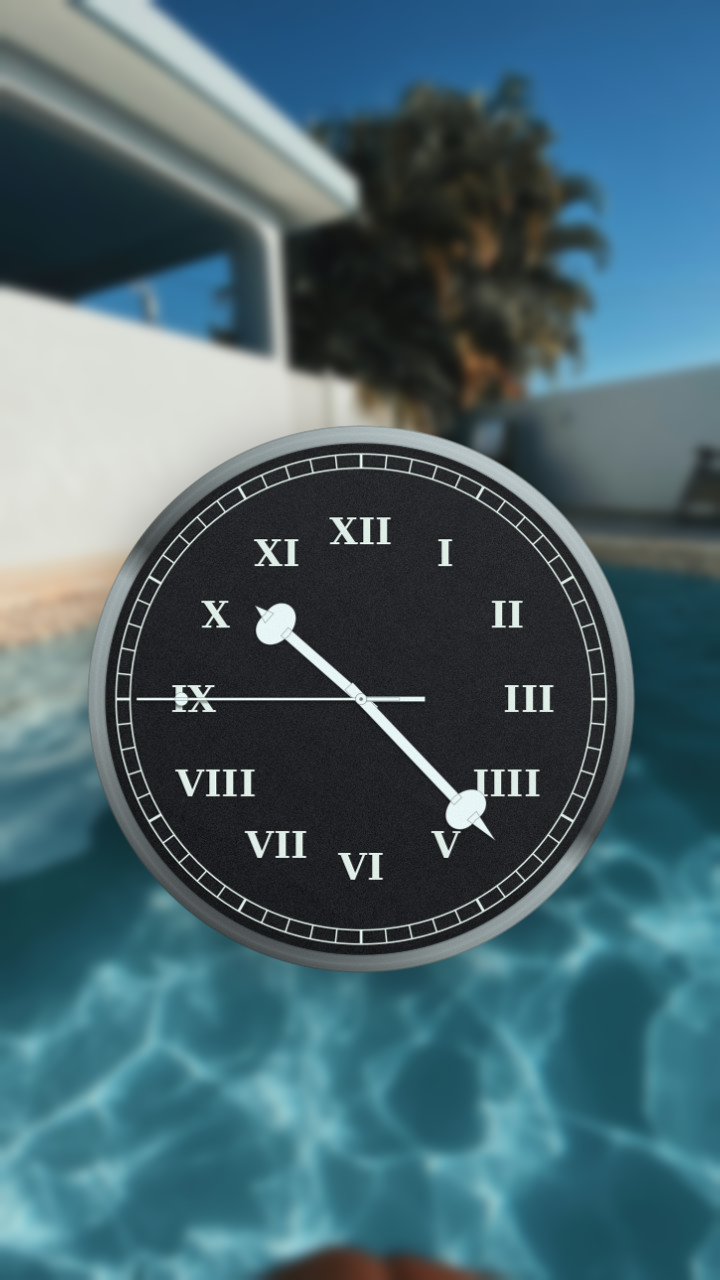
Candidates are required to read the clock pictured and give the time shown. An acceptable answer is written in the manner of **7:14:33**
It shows **10:22:45**
